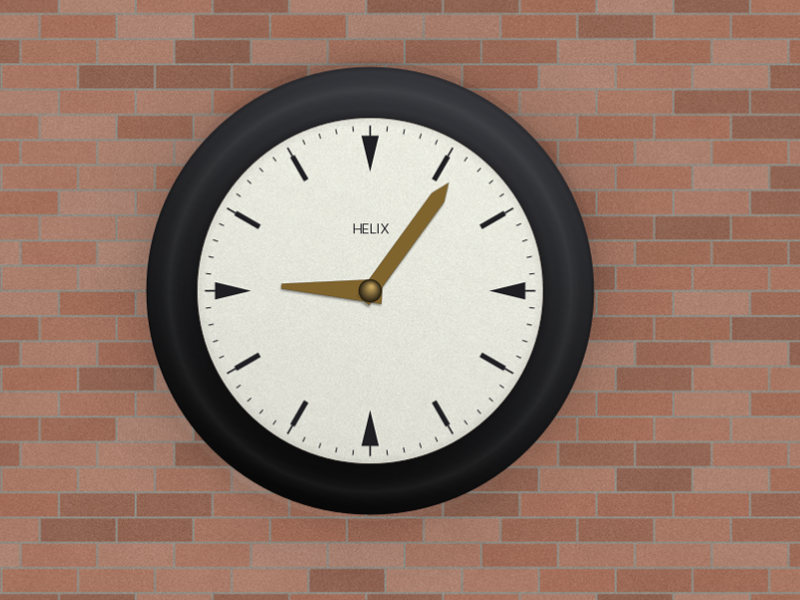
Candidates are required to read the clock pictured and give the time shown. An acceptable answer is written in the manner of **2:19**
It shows **9:06**
